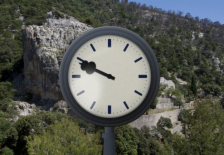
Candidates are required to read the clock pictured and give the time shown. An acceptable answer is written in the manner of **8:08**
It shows **9:49**
